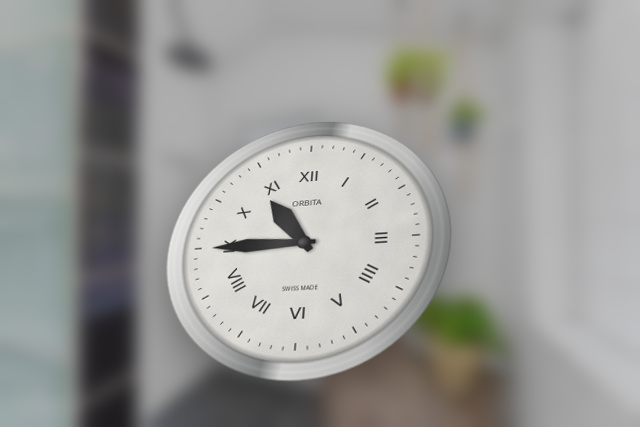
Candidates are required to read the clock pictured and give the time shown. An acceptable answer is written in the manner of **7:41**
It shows **10:45**
